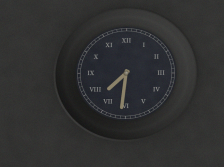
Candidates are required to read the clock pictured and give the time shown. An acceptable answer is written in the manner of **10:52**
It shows **7:31**
